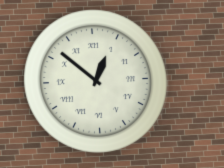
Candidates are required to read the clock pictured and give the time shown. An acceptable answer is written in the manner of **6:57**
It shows **12:52**
